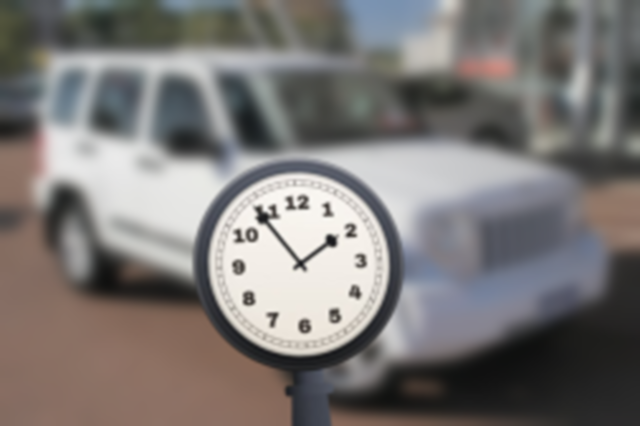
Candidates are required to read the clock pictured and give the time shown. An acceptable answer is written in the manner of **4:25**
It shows **1:54**
